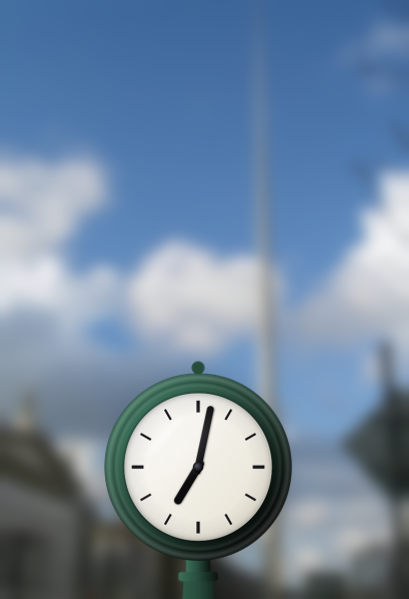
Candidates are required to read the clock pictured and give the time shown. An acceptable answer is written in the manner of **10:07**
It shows **7:02**
